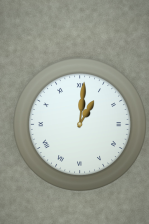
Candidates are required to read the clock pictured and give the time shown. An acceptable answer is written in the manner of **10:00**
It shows **1:01**
